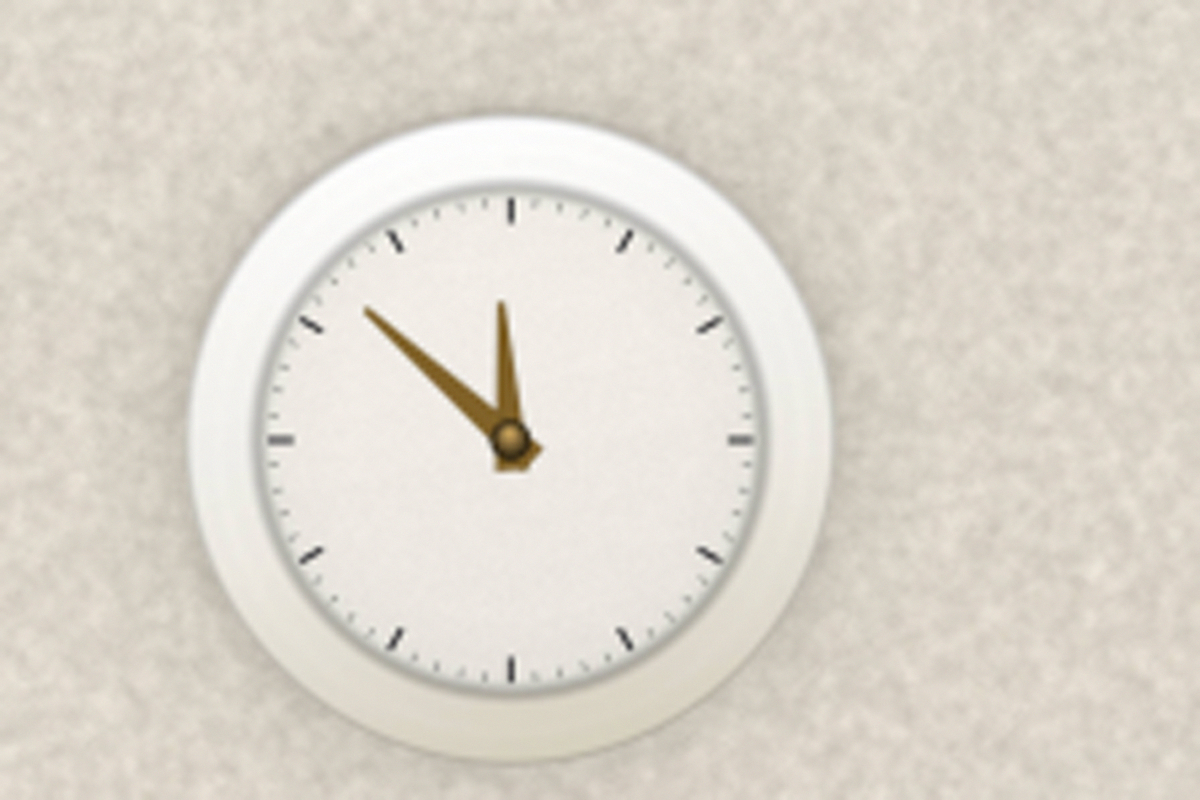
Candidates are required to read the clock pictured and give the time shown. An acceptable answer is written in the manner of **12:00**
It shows **11:52**
